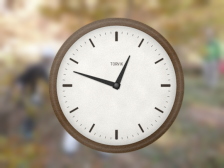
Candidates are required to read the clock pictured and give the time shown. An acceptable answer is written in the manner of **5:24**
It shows **12:48**
